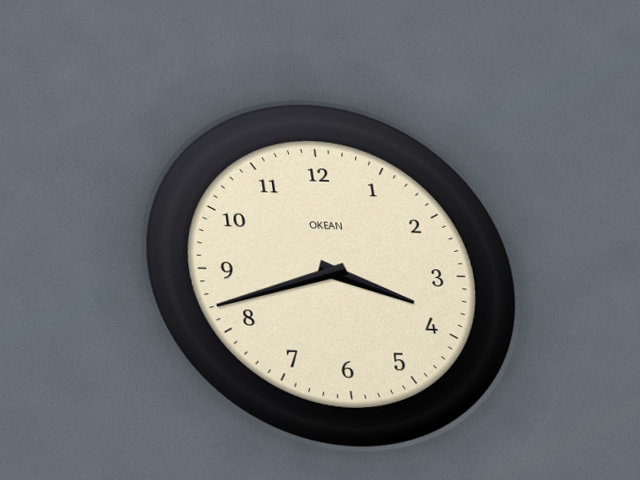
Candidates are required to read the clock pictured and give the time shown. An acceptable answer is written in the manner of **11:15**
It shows **3:42**
